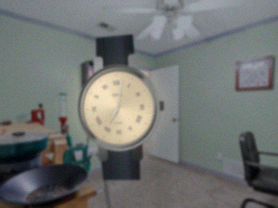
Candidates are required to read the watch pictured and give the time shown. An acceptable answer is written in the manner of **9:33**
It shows **7:02**
